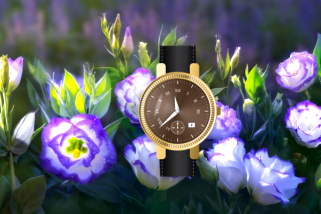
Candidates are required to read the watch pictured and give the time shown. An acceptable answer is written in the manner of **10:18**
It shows **11:38**
